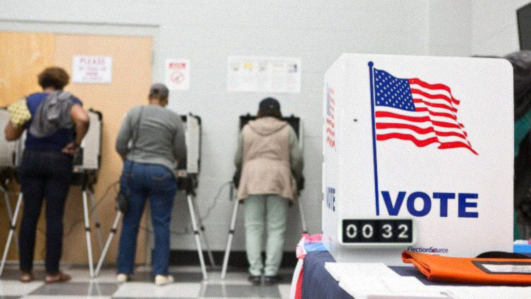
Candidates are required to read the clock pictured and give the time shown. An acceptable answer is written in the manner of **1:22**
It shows **0:32**
